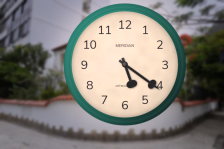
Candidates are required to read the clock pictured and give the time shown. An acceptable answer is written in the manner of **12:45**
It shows **5:21**
